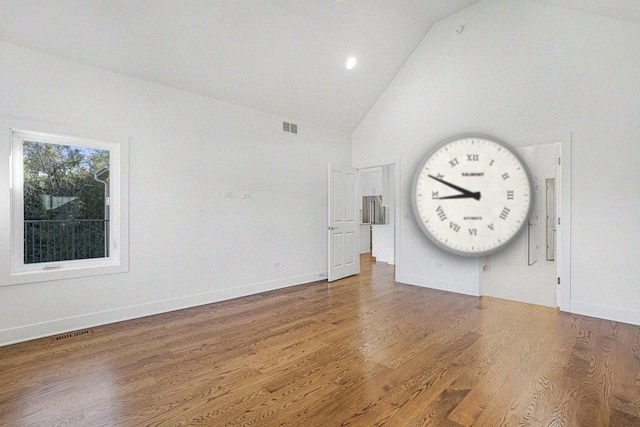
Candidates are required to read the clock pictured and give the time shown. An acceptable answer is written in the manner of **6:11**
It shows **8:49**
